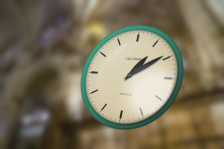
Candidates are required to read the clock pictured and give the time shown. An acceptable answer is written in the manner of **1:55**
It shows **1:09**
